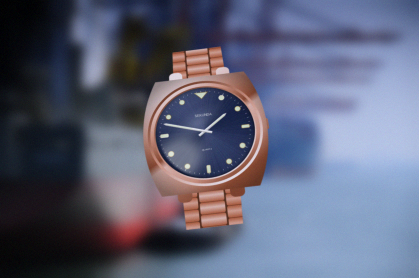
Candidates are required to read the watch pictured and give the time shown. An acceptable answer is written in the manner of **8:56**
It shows **1:48**
